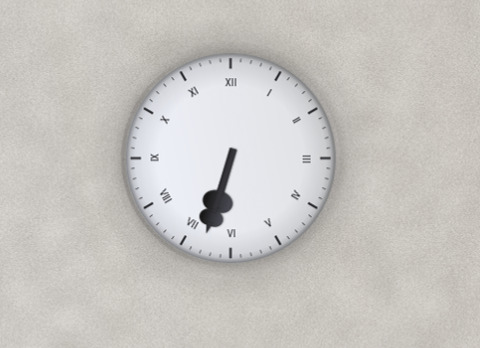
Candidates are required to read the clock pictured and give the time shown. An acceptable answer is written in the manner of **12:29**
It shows **6:33**
